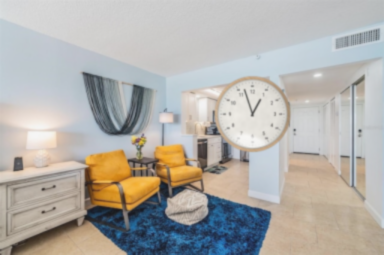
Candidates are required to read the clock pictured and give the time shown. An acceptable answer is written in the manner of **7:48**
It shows **12:57**
